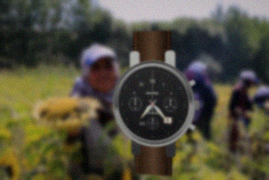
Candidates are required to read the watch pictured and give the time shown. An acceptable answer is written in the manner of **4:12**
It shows **7:23**
